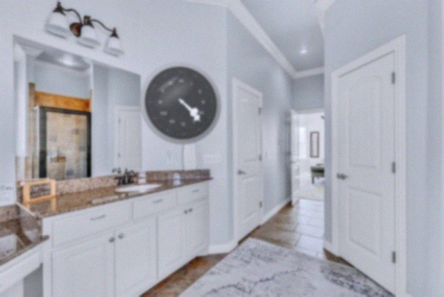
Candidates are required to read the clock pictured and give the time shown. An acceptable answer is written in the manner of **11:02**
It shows **4:23**
